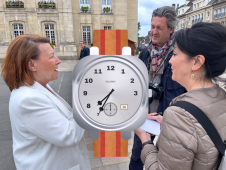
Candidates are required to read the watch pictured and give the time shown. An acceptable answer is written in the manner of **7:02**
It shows **7:35**
